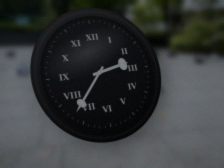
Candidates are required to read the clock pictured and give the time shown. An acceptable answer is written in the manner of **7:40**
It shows **2:37**
